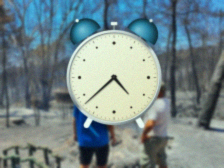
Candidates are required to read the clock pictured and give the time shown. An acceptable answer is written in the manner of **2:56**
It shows **4:38**
